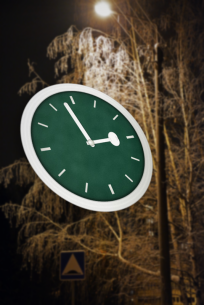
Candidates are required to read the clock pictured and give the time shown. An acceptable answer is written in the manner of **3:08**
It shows **2:58**
